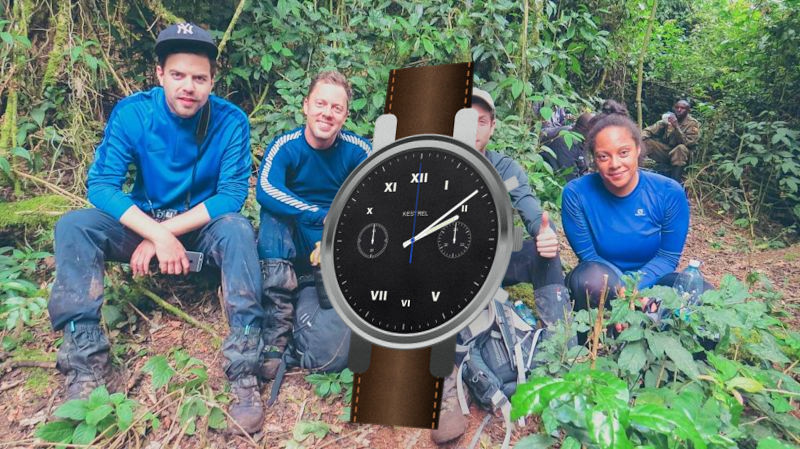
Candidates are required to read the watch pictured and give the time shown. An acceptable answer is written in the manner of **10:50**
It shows **2:09**
